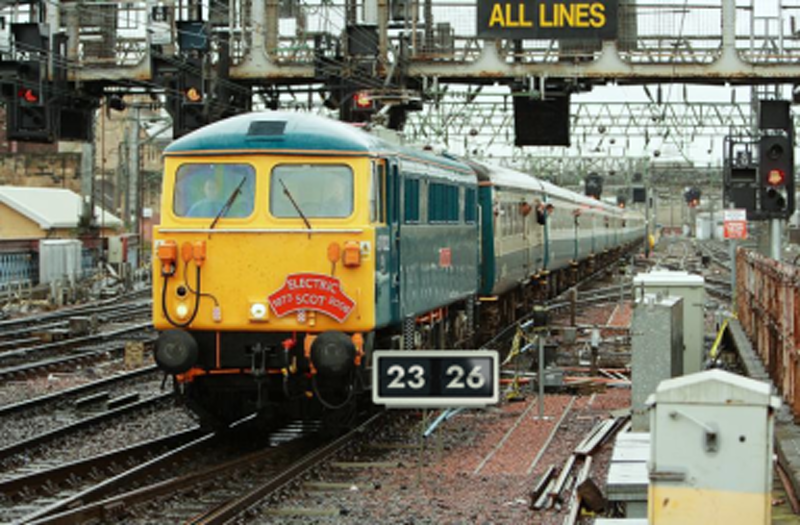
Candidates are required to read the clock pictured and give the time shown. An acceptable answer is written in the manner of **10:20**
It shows **23:26**
